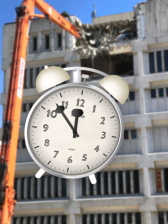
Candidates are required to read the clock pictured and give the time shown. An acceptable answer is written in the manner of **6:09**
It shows **11:53**
